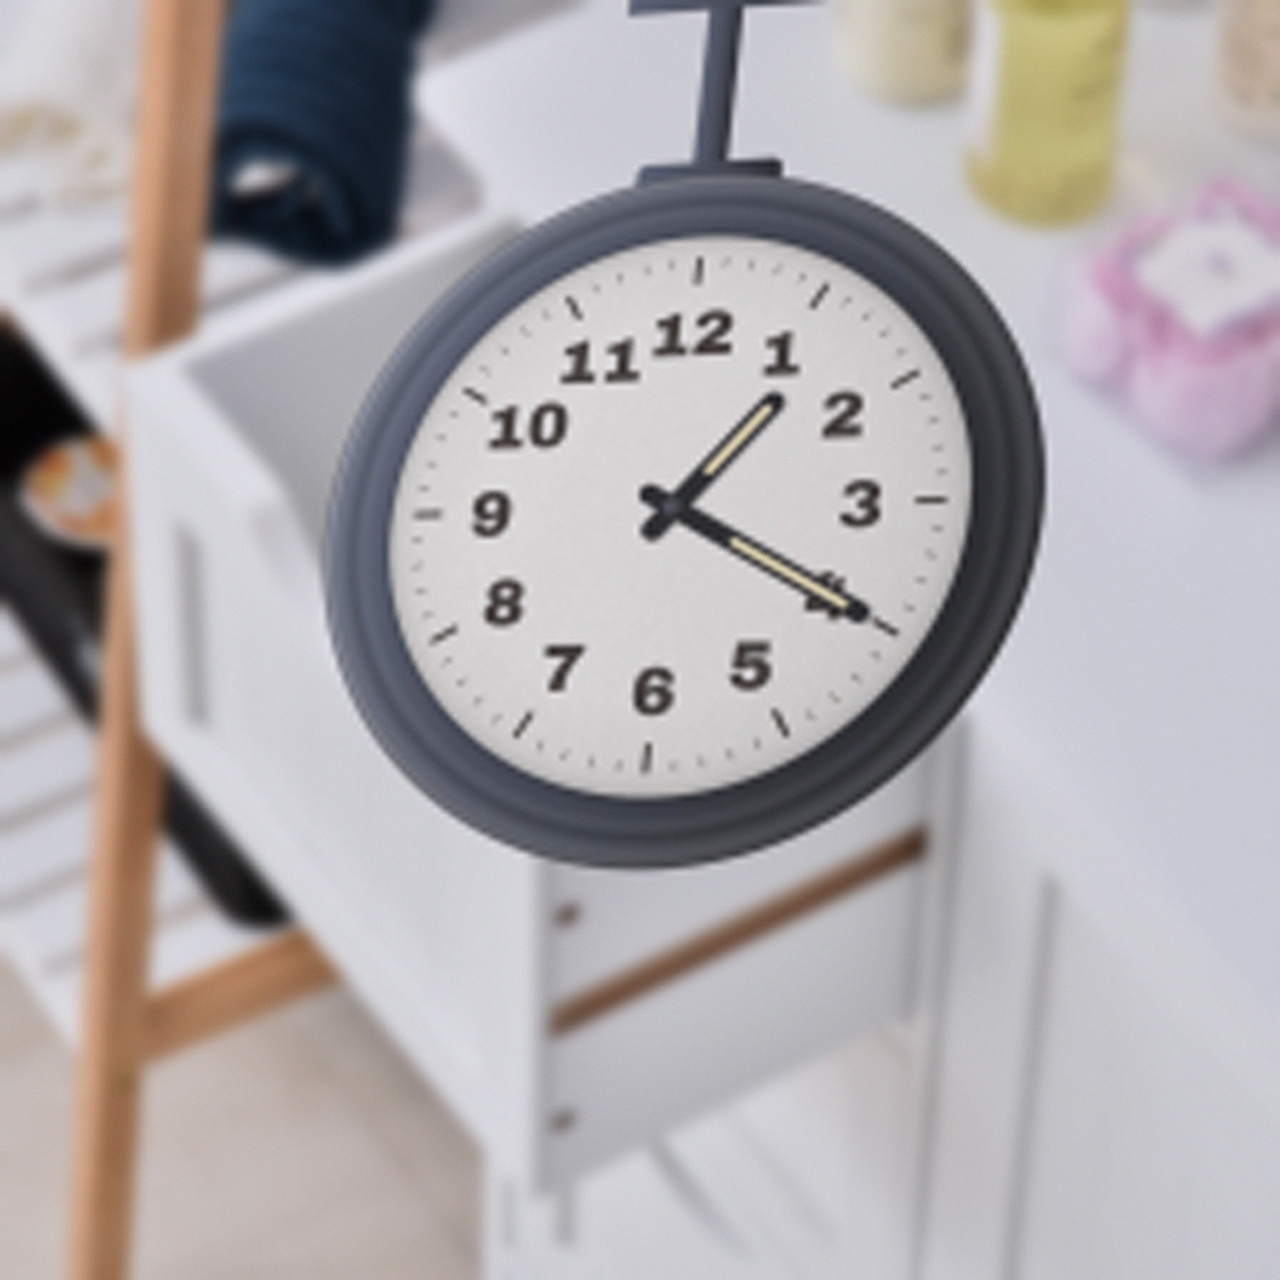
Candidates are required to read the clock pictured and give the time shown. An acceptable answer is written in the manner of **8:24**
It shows **1:20**
